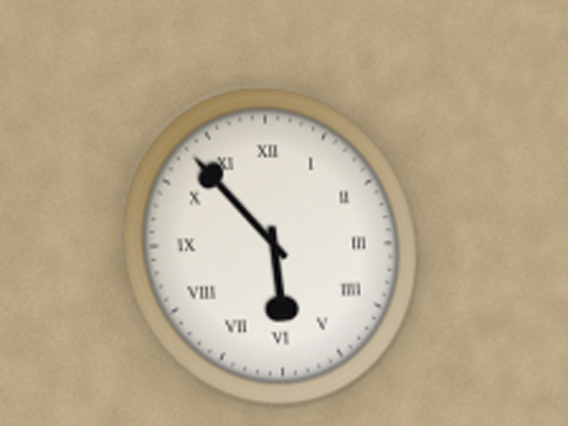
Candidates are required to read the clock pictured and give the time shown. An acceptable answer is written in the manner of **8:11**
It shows **5:53**
